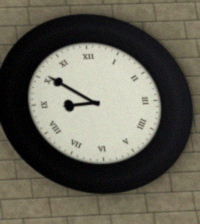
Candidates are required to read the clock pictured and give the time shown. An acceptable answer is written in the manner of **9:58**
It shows **8:51**
